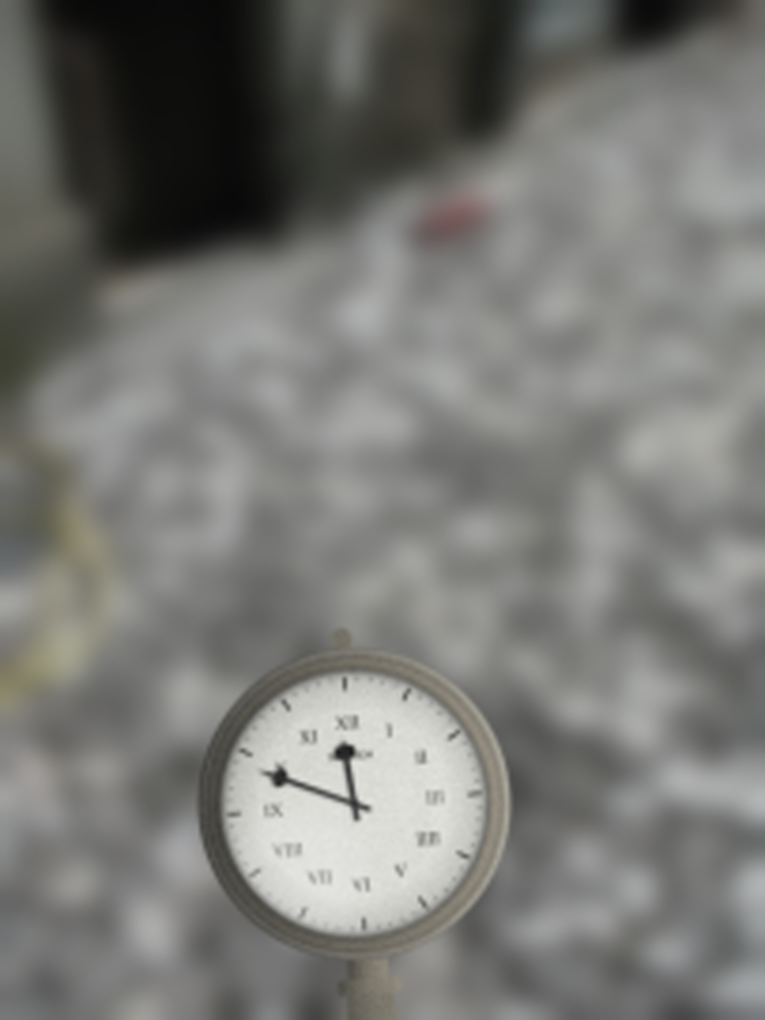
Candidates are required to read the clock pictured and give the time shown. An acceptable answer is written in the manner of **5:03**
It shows **11:49**
